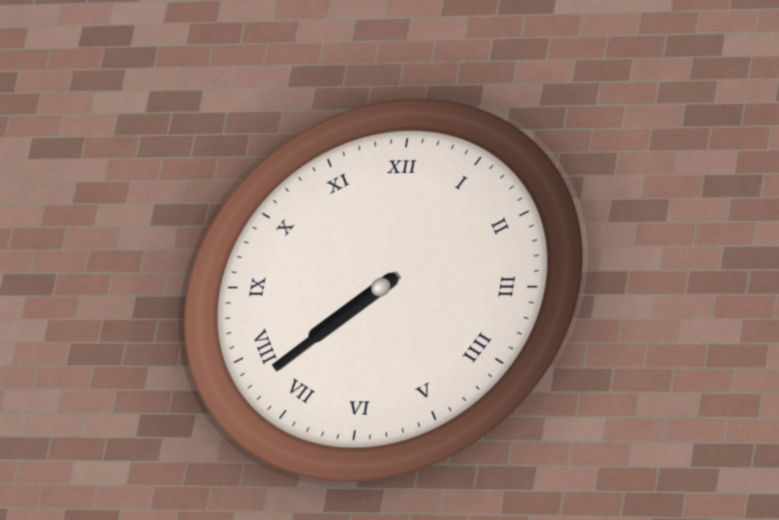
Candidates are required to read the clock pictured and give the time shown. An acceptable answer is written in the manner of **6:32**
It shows **7:38**
